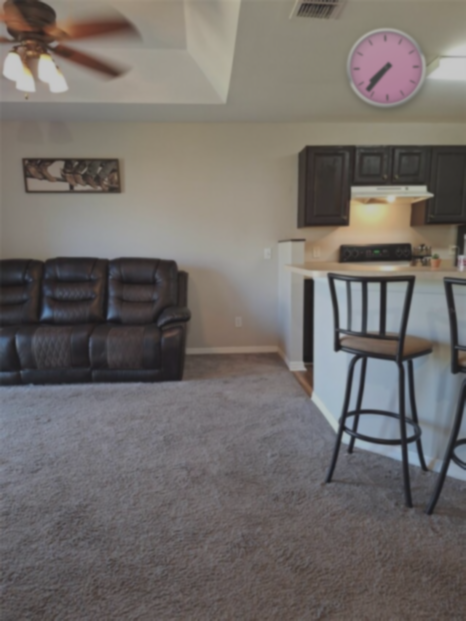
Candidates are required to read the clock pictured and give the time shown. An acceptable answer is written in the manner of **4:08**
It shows **7:37**
